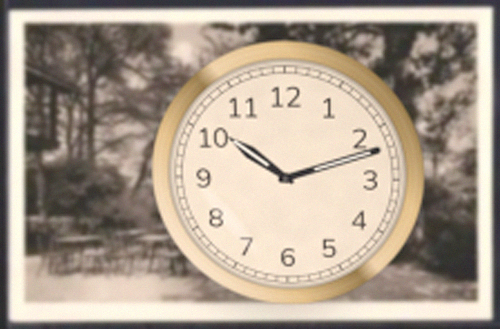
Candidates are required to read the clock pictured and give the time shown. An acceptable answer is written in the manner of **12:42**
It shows **10:12**
